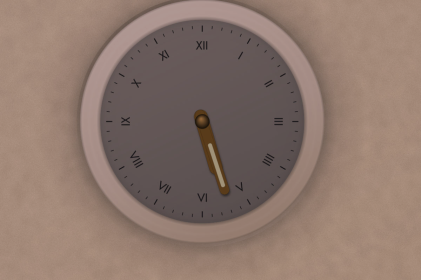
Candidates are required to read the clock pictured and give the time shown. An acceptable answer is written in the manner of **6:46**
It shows **5:27**
